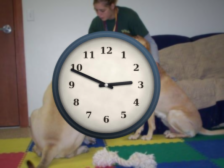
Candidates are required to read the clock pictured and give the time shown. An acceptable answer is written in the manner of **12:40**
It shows **2:49**
